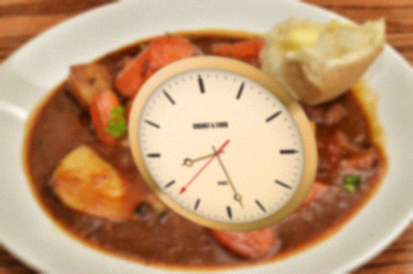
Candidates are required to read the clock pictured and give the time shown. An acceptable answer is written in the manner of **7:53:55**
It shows **8:27:38**
